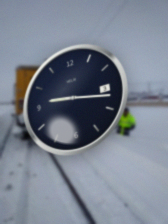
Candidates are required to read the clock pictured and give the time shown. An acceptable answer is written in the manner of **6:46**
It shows **9:17**
